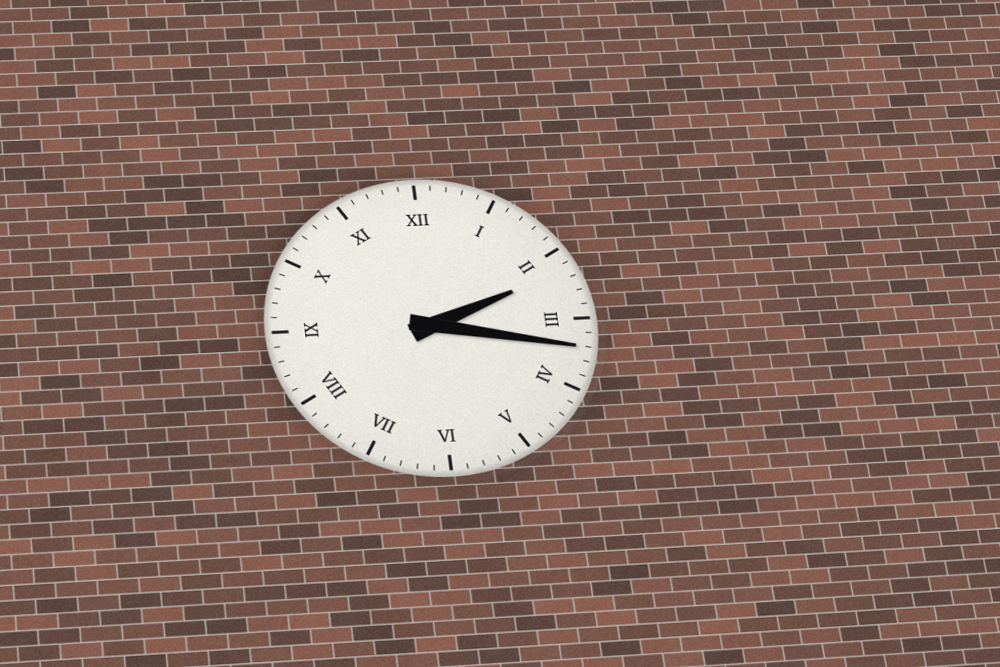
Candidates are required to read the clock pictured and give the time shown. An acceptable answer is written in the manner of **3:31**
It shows **2:17**
